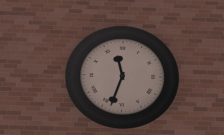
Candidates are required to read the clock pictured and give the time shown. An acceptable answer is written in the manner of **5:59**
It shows **11:33**
